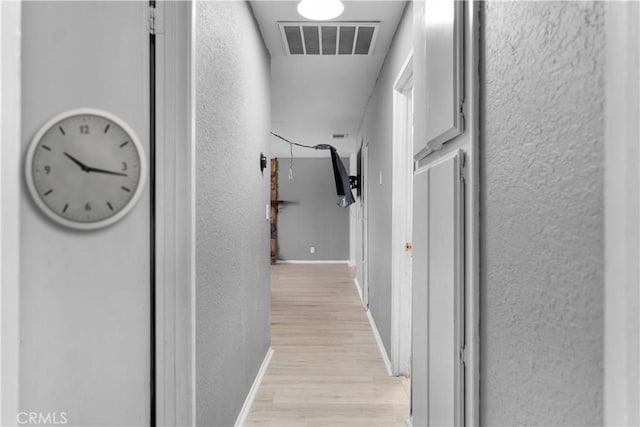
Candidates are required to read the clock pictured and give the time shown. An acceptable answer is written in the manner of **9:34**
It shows **10:17**
